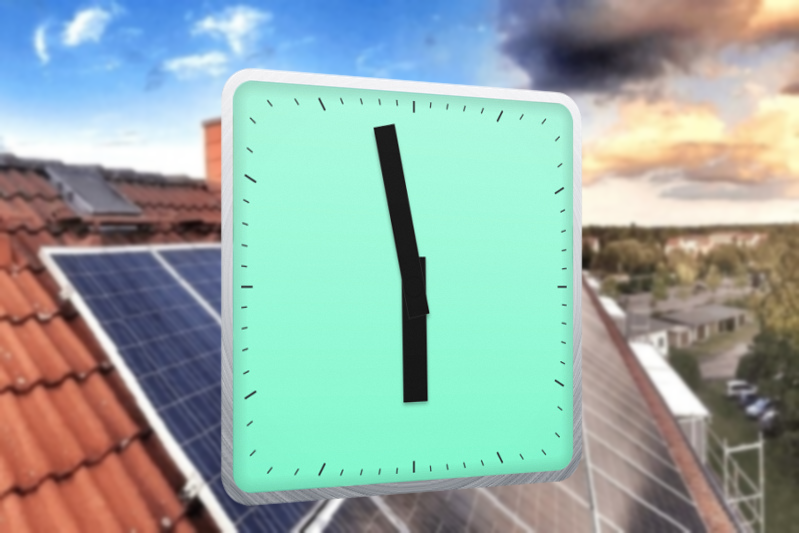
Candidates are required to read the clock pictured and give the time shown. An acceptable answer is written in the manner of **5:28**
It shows **5:58**
